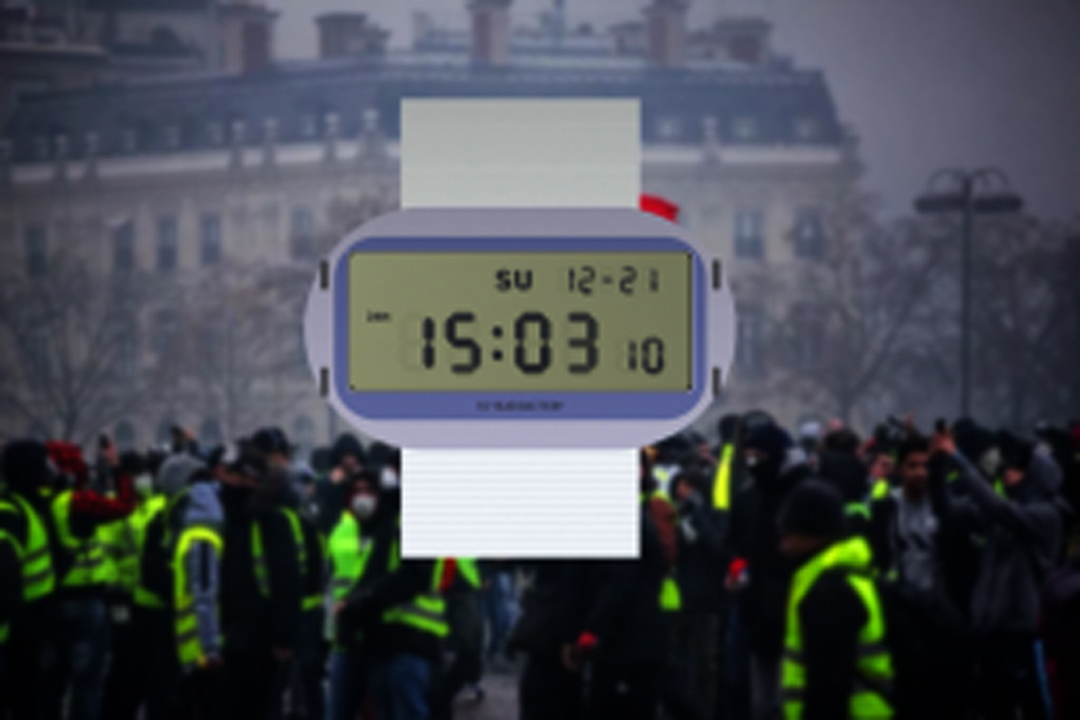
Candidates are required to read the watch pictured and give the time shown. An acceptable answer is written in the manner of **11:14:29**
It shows **15:03:10**
